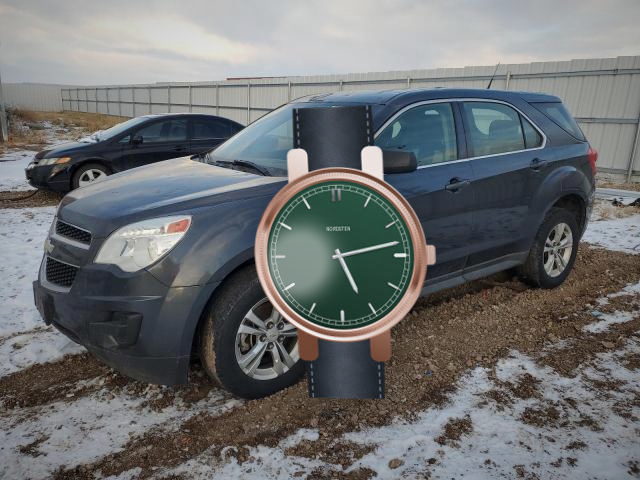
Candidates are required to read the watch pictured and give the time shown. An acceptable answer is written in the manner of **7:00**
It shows **5:13**
